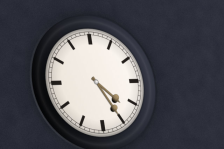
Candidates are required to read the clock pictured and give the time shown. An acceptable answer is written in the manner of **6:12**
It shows **4:25**
